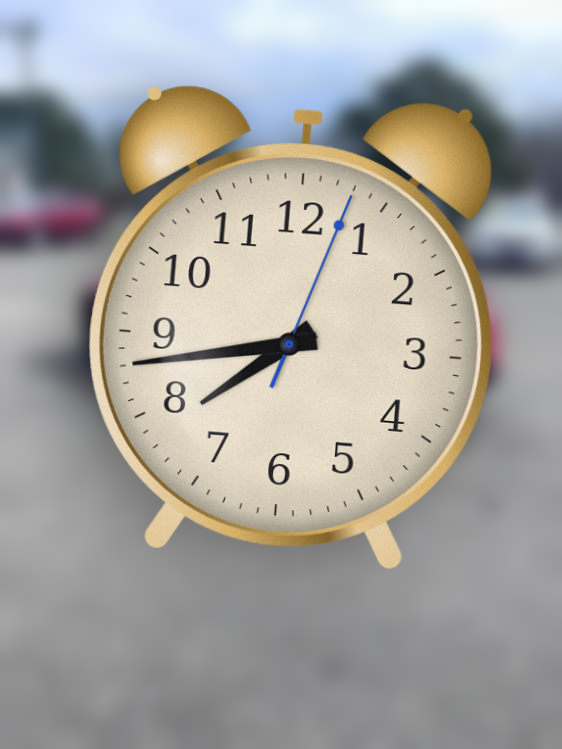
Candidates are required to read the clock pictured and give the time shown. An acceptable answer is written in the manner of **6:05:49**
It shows **7:43:03**
